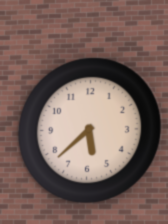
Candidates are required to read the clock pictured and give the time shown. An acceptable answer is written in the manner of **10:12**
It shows **5:38**
